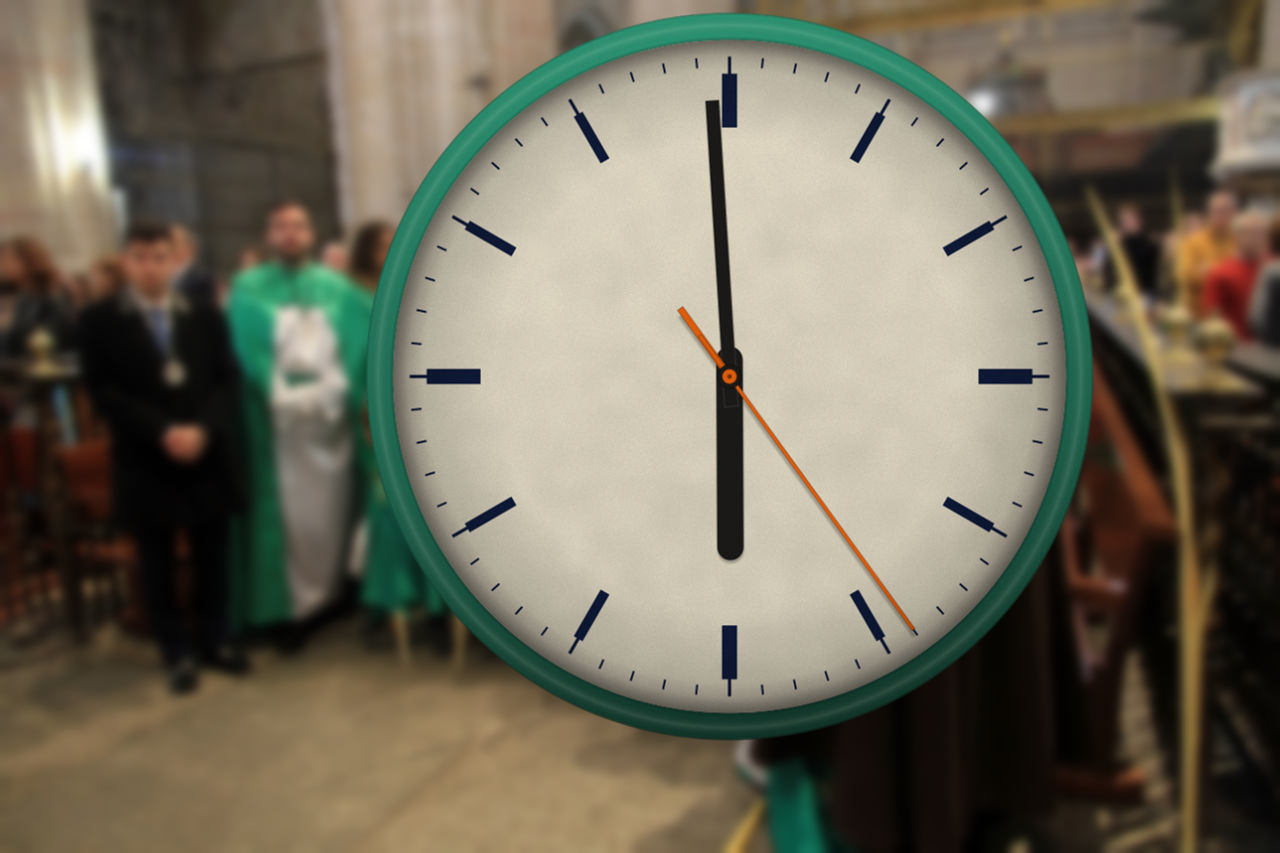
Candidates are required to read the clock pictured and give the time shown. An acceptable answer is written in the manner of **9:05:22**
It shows **5:59:24**
